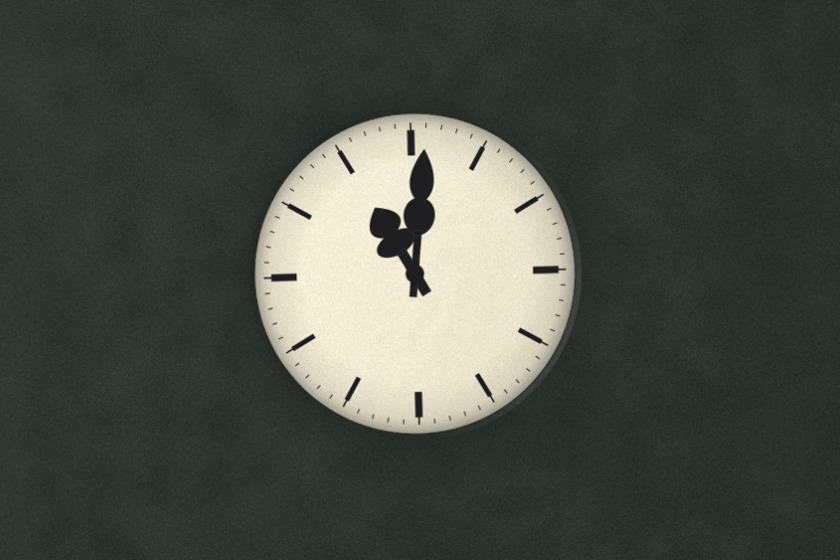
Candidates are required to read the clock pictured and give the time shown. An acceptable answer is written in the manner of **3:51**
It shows **11:01**
